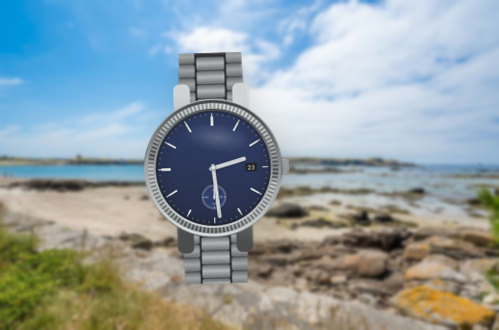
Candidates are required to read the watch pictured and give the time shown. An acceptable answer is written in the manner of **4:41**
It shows **2:29**
